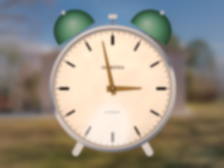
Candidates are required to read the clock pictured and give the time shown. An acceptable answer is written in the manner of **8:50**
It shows **2:58**
